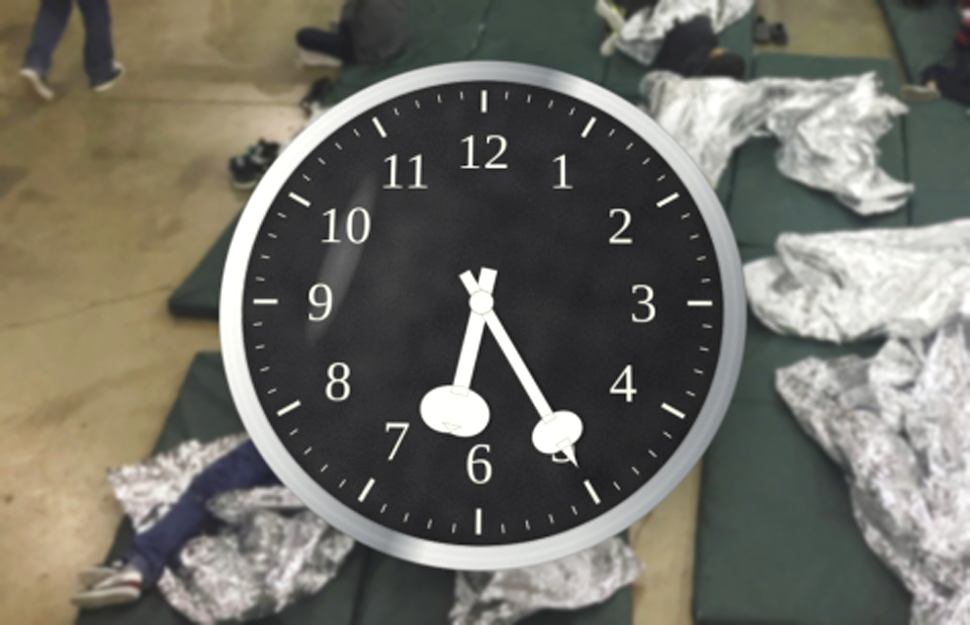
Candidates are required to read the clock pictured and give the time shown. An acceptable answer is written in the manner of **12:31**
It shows **6:25**
